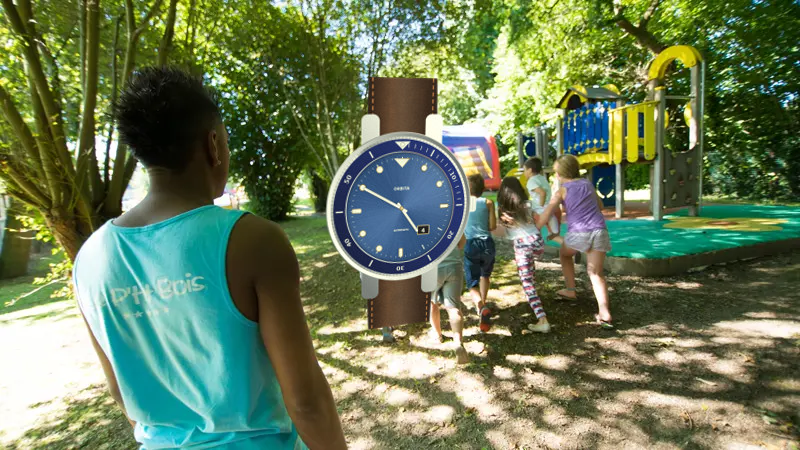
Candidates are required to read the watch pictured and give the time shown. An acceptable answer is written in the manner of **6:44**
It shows **4:50**
